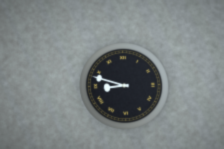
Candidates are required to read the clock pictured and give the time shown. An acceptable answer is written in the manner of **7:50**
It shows **8:48**
